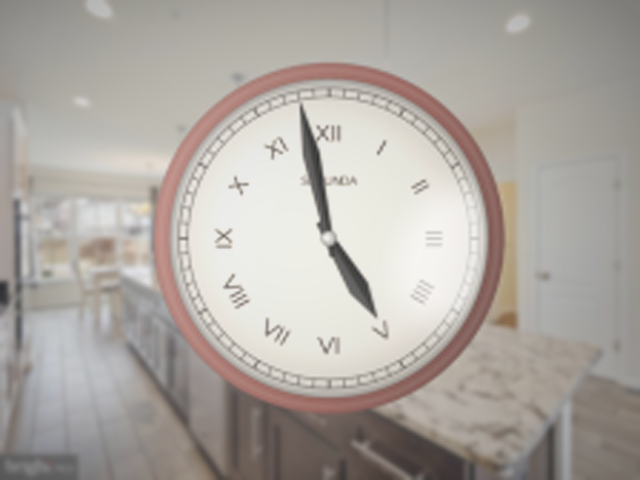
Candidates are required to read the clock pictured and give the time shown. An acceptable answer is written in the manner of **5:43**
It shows **4:58**
